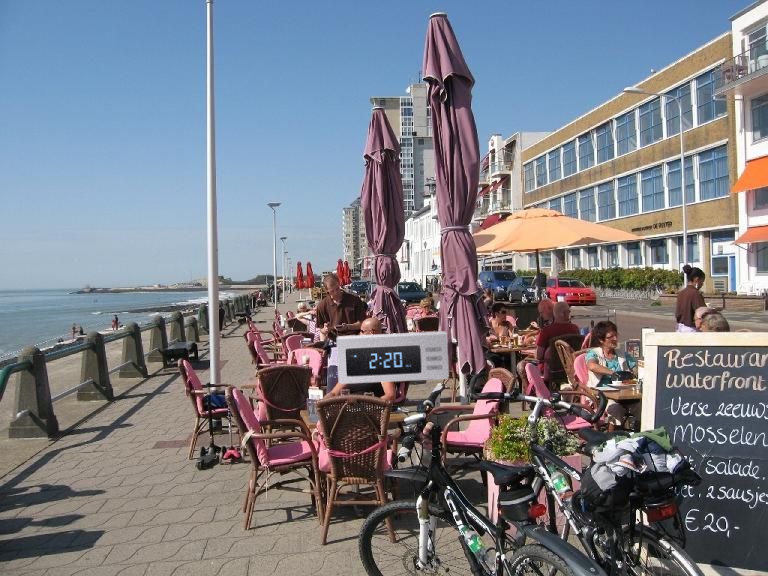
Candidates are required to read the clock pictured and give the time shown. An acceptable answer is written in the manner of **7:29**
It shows **2:20**
